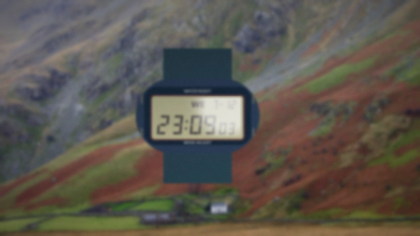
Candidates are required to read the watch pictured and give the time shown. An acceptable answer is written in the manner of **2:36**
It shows **23:09**
